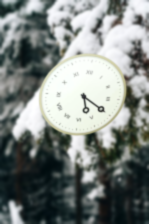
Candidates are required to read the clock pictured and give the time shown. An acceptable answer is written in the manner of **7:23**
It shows **5:20**
